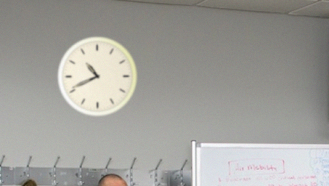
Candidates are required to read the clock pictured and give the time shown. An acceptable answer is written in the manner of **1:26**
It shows **10:41**
